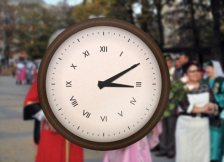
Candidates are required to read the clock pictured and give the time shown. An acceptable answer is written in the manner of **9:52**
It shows **3:10**
